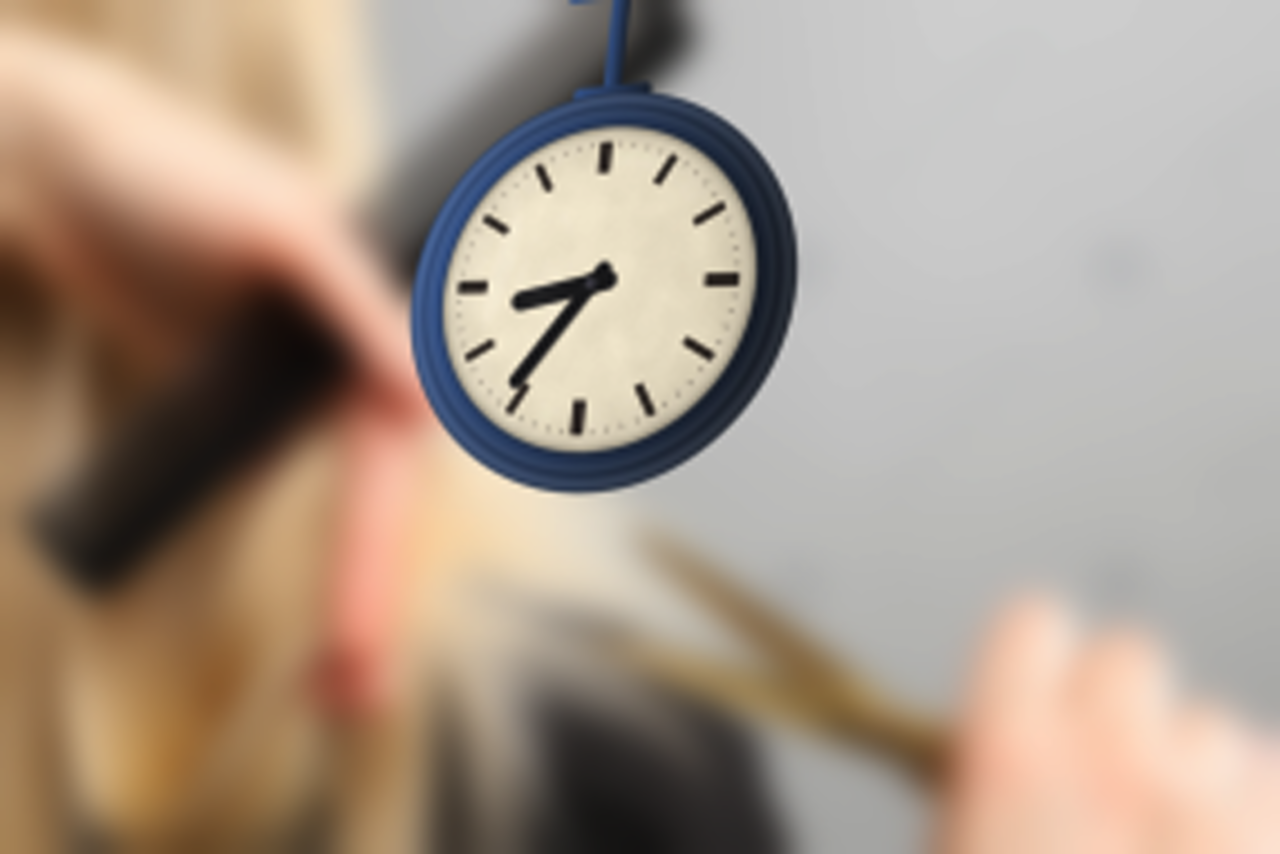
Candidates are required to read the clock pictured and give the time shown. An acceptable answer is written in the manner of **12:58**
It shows **8:36**
